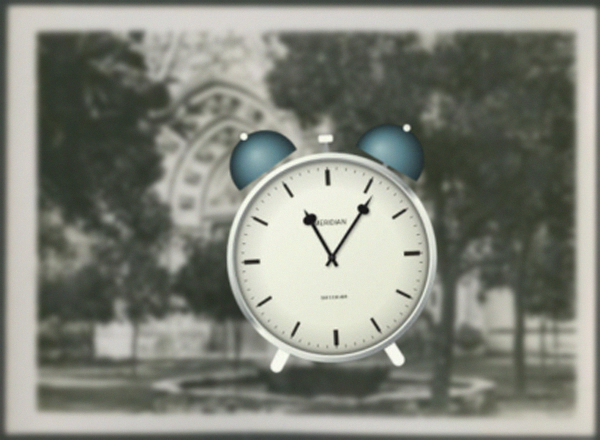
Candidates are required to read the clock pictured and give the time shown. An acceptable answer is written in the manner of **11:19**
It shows **11:06**
